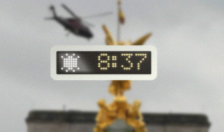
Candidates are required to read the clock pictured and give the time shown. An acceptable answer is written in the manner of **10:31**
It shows **8:37**
